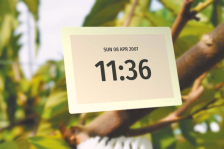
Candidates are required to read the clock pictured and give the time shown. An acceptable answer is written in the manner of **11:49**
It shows **11:36**
